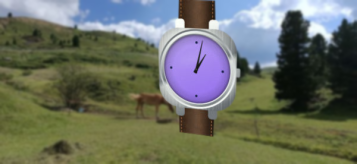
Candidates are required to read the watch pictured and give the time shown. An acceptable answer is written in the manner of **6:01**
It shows **1:02**
